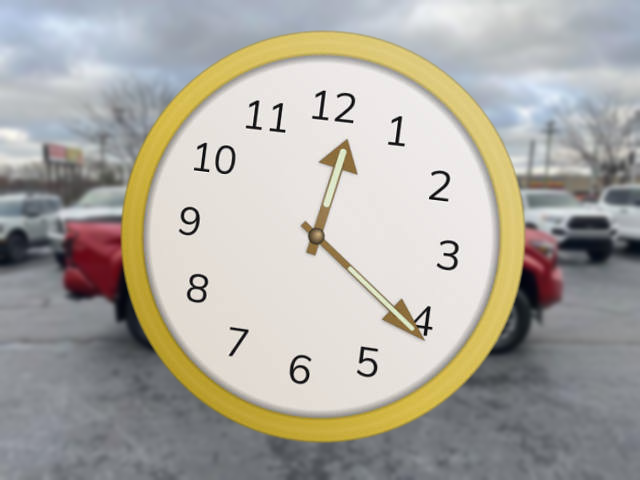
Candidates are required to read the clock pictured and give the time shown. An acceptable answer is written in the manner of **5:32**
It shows **12:21**
